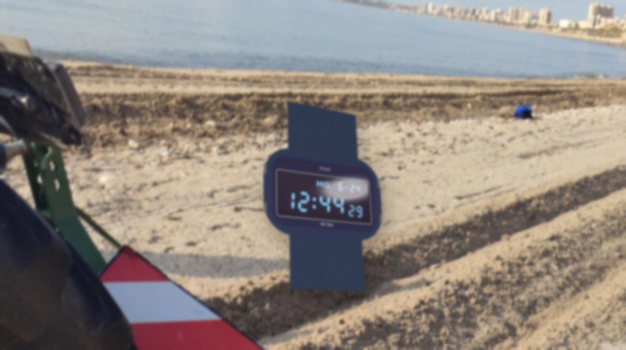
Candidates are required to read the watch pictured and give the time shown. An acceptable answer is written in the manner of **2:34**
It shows **12:44**
